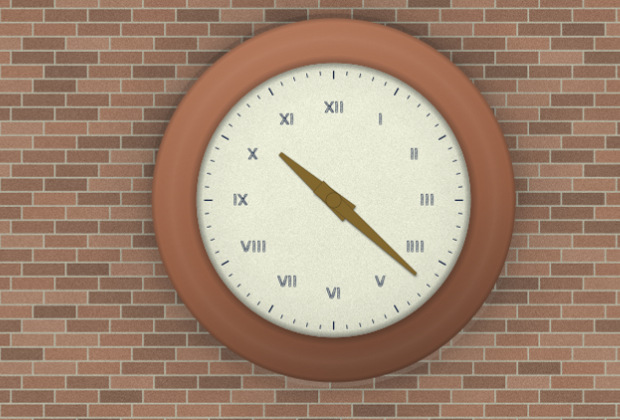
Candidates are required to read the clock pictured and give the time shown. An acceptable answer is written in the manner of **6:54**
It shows **10:22**
